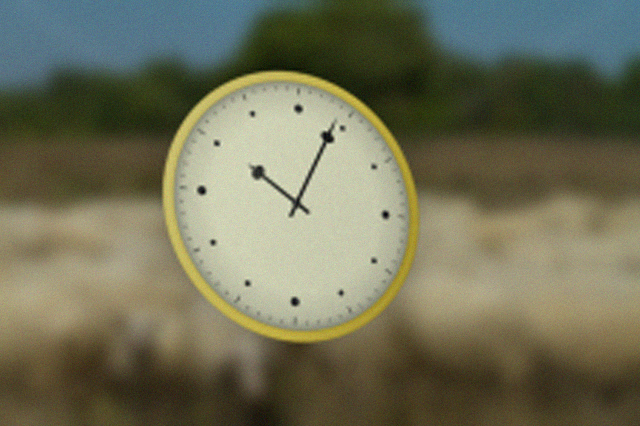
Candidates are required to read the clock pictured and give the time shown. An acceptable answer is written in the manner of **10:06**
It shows **10:04**
